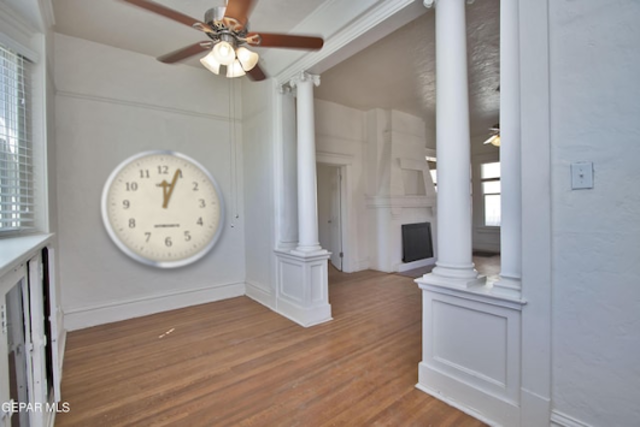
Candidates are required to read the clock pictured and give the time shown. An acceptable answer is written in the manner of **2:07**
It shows **12:04**
